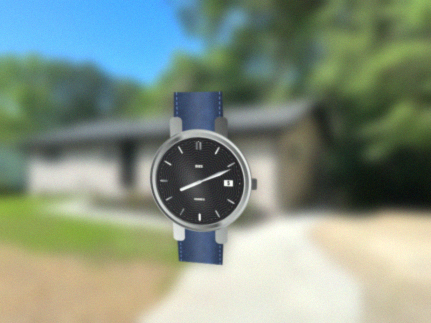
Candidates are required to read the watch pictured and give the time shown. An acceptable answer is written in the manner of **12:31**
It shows **8:11**
